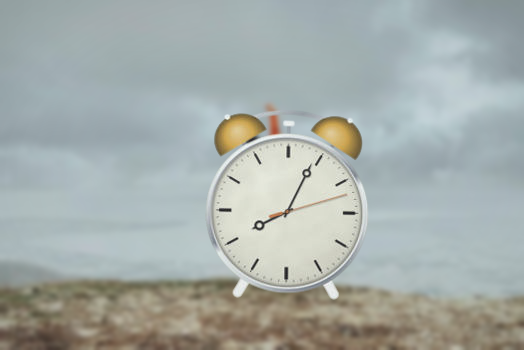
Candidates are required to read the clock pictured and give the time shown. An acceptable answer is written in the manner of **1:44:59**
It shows **8:04:12**
